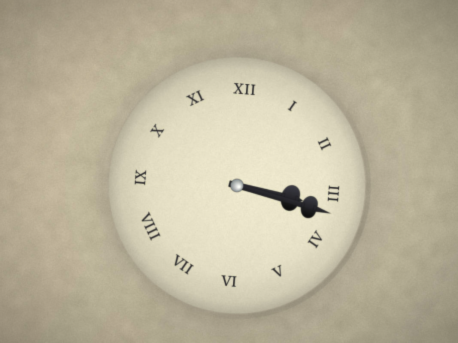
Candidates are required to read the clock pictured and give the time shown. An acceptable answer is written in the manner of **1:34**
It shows **3:17**
